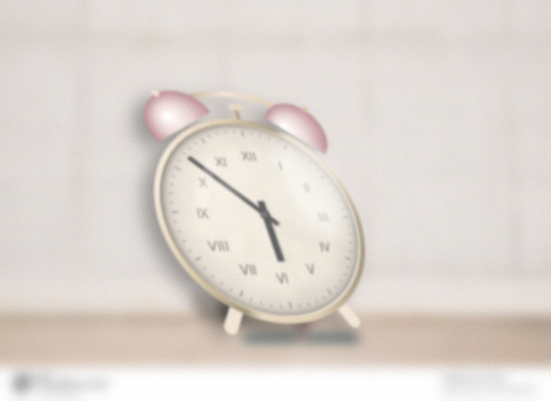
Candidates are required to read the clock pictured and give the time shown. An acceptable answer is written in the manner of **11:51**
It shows **5:52**
